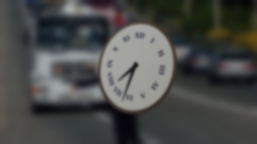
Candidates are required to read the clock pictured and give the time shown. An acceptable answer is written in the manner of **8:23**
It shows **7:32**
